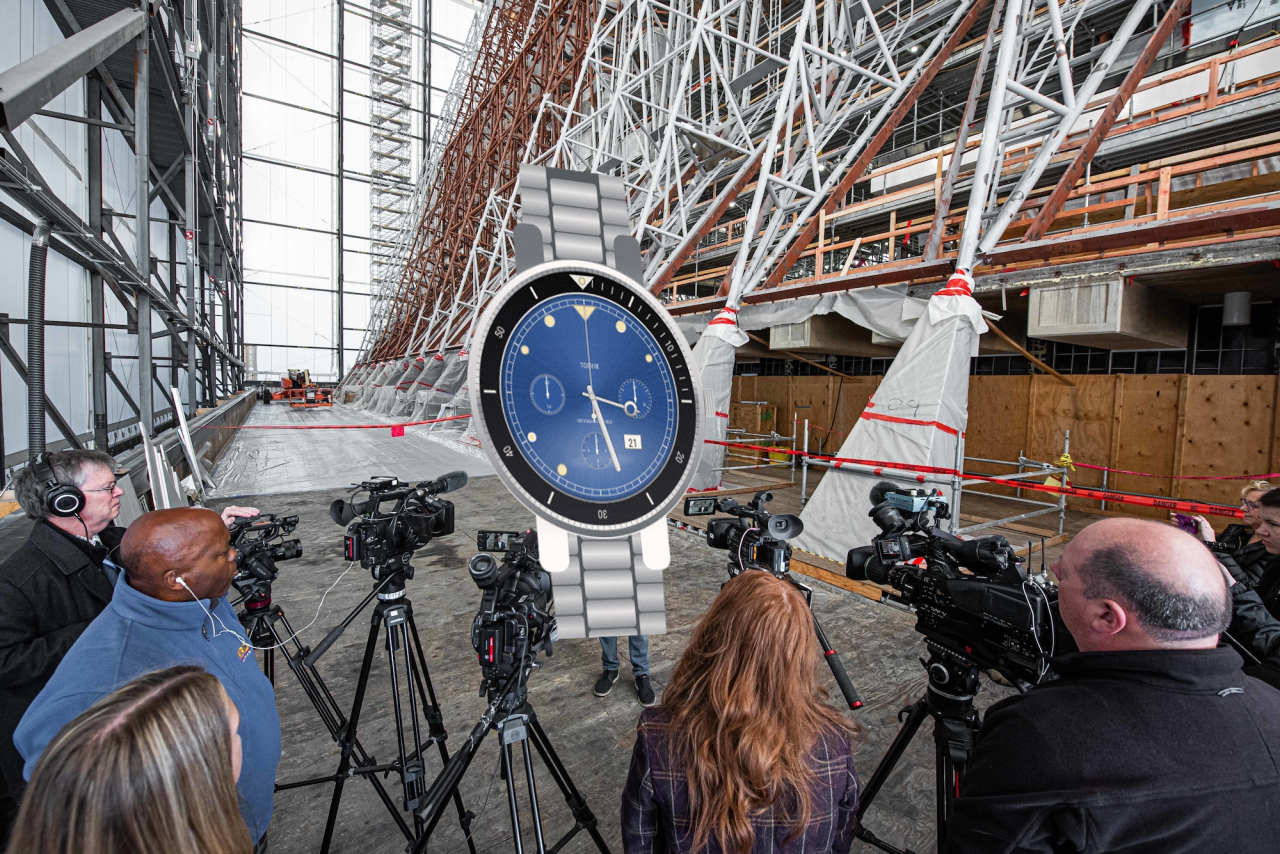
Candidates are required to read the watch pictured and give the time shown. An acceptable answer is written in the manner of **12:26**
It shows **3:27**
